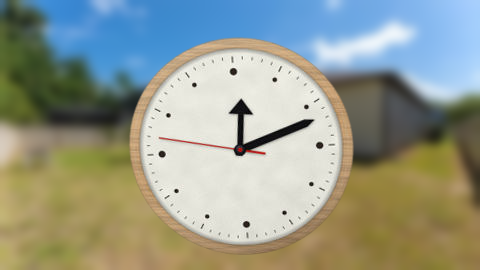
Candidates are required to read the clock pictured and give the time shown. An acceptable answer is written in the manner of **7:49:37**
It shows **12:11:47**
